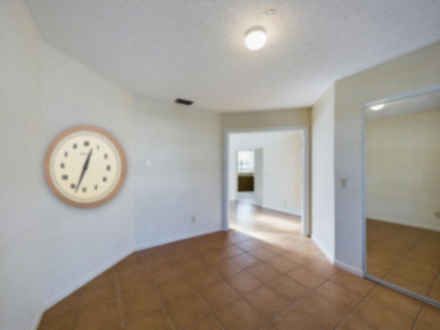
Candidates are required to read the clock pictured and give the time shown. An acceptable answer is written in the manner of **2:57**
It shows **12:33**
